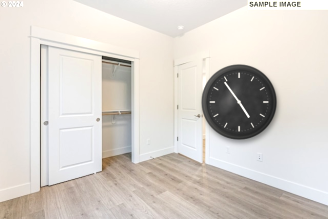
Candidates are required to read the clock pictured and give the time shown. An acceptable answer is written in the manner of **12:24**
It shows **4:54**
